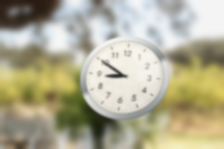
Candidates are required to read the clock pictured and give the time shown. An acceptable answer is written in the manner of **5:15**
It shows **8:50**
